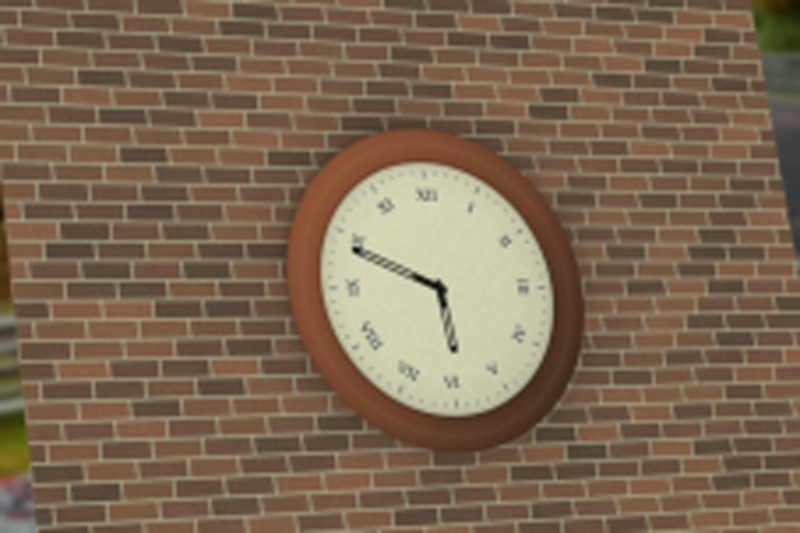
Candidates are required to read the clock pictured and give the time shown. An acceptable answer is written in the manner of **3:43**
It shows **5:49**
